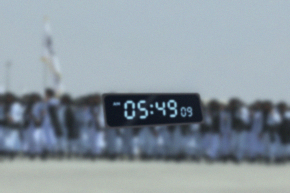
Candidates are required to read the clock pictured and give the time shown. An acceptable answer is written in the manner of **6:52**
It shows **5:49**
